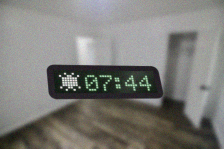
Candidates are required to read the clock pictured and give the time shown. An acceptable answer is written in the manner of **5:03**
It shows **7:44**
